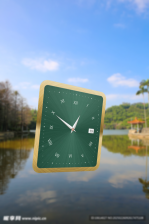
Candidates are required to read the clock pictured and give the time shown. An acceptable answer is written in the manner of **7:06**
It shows **12:50**
